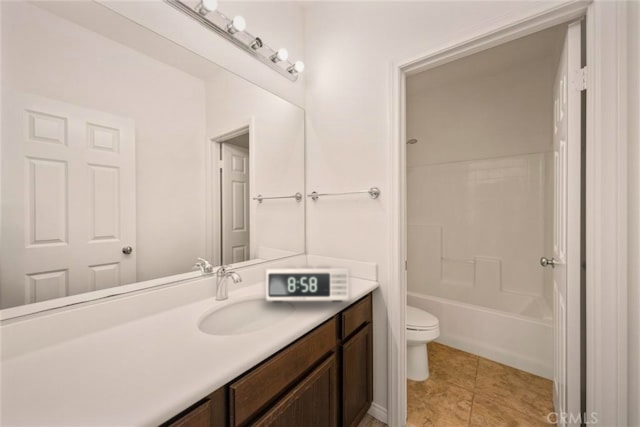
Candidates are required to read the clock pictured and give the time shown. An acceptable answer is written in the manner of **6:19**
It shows **8:58**
